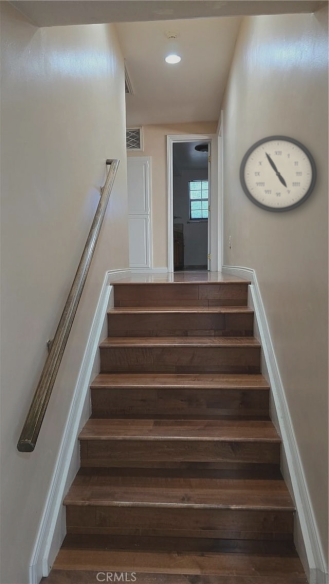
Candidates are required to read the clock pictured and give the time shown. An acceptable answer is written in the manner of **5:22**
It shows **4:55**
